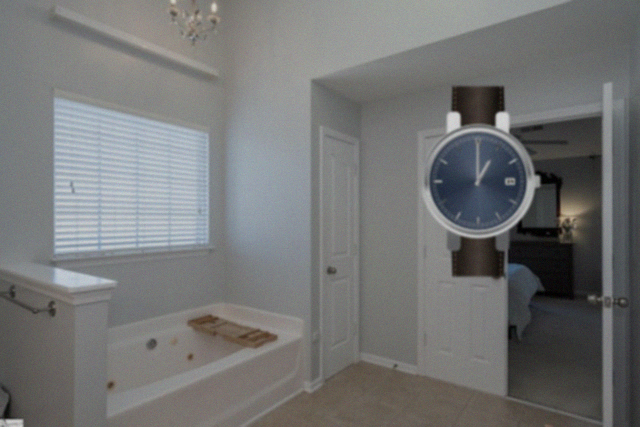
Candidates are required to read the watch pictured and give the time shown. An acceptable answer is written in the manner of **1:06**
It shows **1:00**
